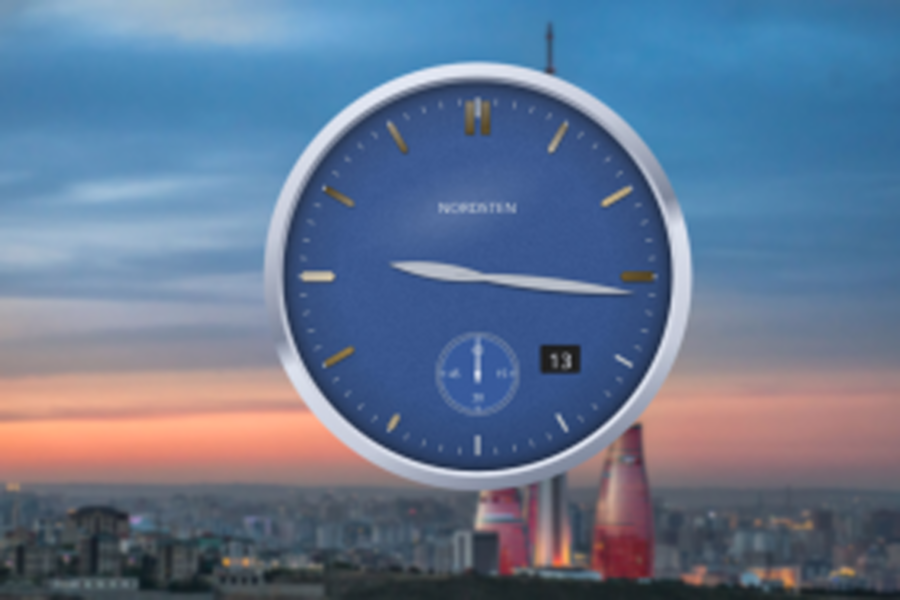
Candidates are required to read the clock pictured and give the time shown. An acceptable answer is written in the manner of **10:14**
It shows **9:16**
